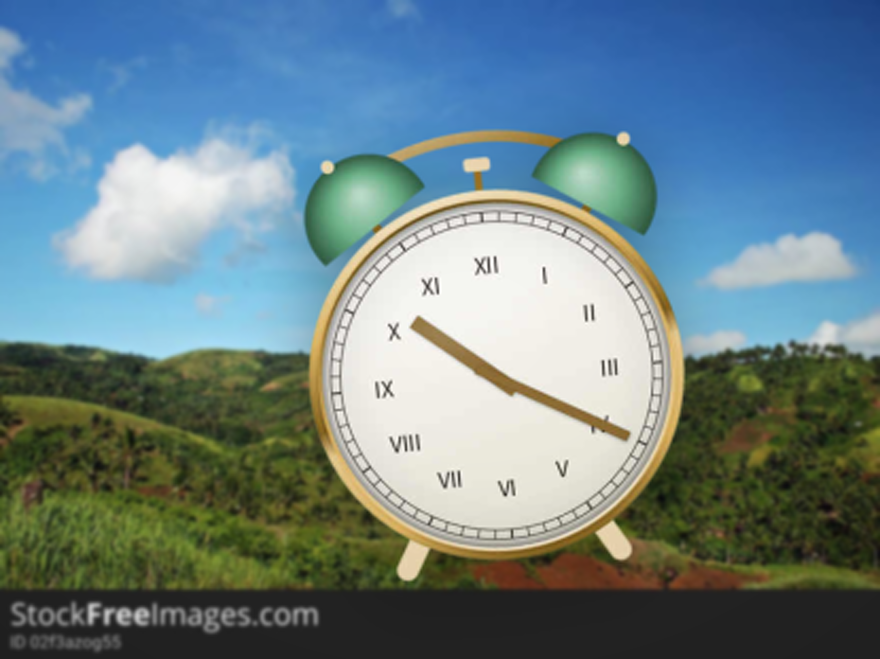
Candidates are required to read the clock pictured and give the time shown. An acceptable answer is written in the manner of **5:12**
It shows **10:20**
